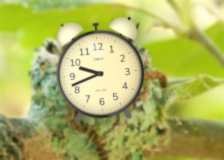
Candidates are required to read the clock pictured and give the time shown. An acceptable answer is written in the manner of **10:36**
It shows **9:42**
